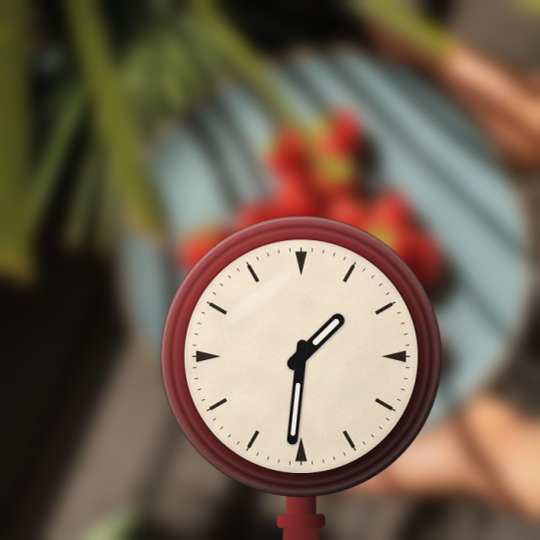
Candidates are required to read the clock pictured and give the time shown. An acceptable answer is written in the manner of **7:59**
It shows **1:31**
